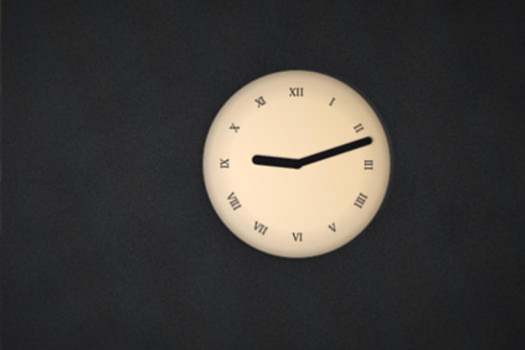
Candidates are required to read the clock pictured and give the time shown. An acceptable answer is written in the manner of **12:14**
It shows **9:12**
